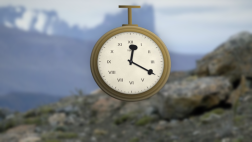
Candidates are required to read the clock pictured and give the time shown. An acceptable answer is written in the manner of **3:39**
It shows **12:20**
